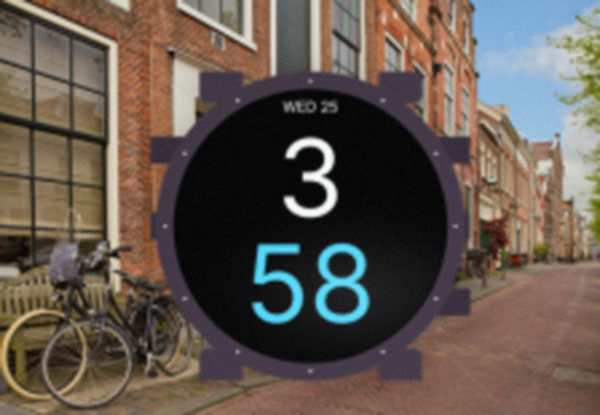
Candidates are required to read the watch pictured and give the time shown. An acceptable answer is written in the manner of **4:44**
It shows **3:58**
